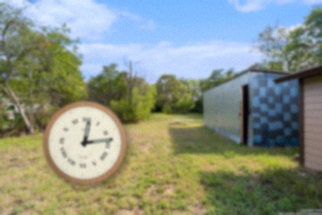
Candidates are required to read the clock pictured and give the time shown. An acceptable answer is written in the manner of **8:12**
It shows **12:13**
